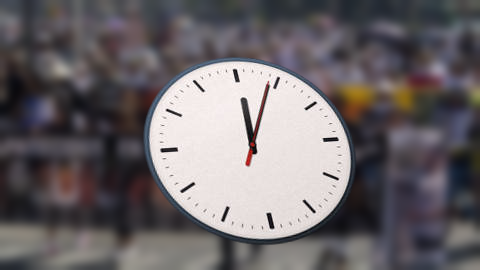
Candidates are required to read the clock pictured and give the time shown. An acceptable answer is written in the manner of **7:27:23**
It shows **12:04:04**
